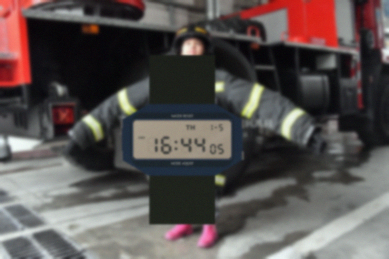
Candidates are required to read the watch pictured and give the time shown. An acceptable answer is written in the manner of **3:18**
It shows **16:44**
